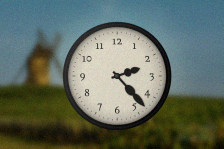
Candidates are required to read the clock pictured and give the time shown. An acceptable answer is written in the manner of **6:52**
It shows **2:23**
